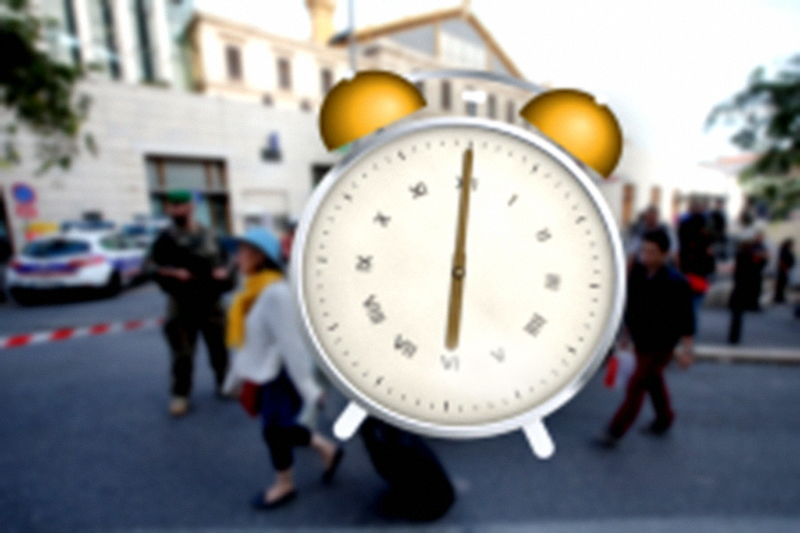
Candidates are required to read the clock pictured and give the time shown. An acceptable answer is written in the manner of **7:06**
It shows **6:00**
